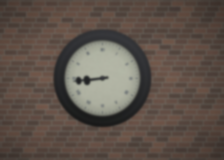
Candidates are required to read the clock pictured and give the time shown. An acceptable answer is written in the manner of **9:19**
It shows **8:44**
